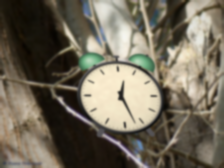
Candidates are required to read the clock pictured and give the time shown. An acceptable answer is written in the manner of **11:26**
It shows **12:27**
